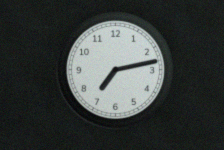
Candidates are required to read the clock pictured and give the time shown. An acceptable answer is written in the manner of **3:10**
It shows **7:13**
